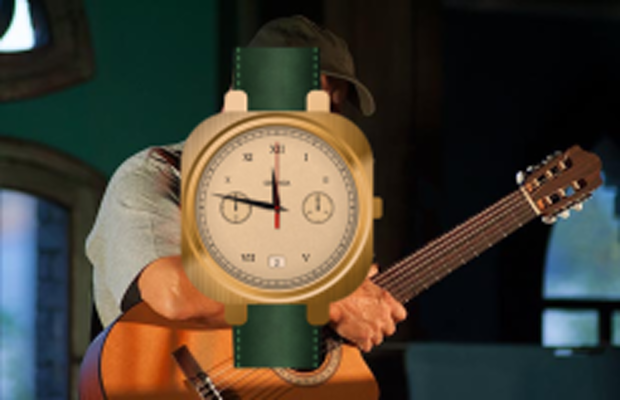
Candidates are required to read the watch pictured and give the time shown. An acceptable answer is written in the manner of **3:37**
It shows **11:47**
